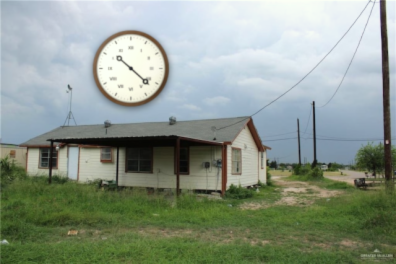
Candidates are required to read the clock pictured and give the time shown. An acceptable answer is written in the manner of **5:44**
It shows **10:22**
